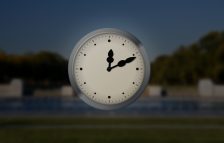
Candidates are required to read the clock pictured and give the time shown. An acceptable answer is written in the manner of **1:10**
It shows **12:11**
